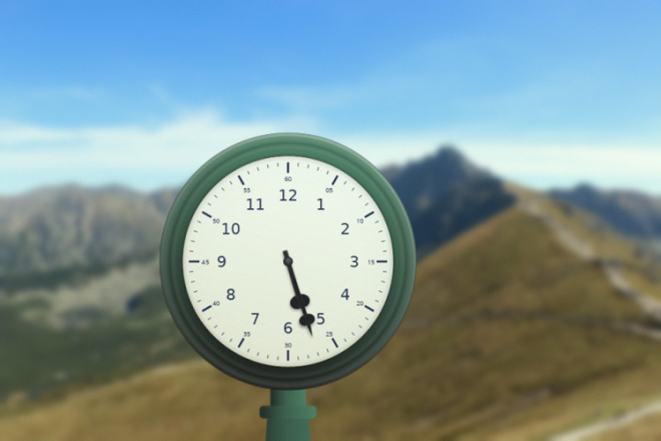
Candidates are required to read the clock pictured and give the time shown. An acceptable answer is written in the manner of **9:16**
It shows **5:27**
